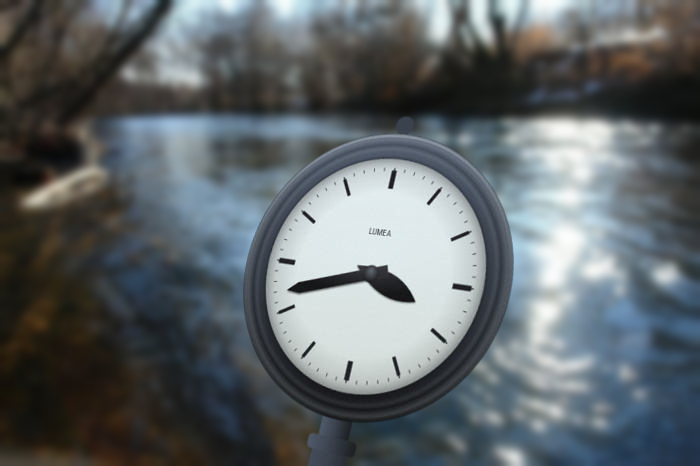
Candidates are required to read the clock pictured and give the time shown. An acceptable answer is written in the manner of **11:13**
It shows **3:42**
